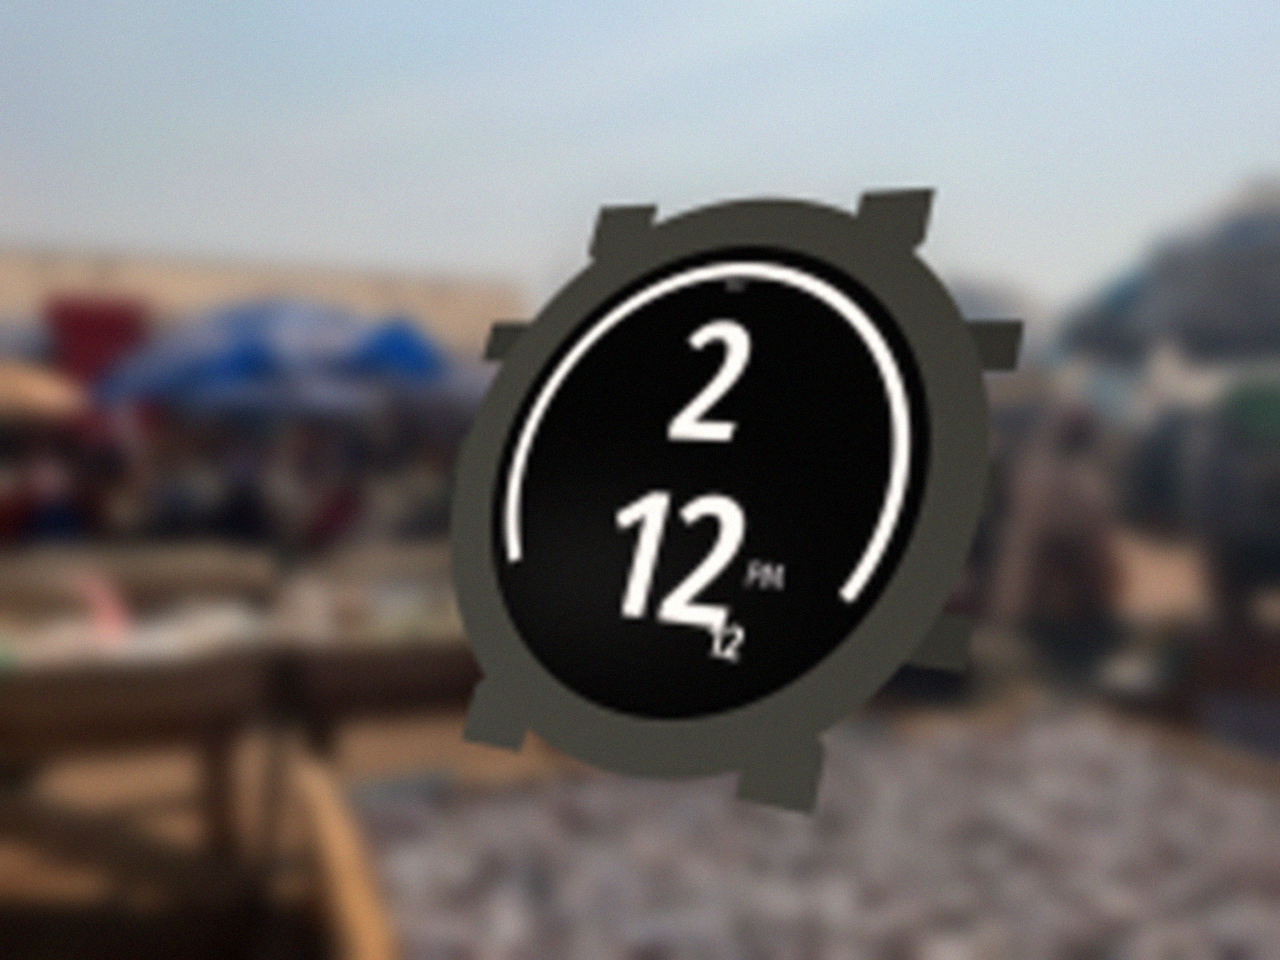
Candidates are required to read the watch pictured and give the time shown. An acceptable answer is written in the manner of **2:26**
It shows **2:12**
